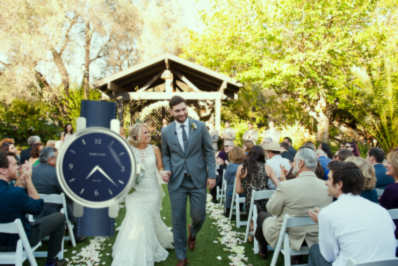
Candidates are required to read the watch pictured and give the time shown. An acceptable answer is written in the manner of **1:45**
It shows **7:22**
